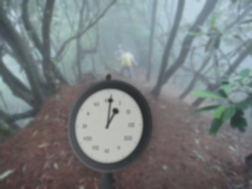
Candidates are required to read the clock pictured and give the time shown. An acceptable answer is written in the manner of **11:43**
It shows **1:01**
